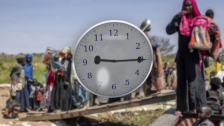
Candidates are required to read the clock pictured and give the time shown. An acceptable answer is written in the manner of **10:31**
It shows **9:15**
